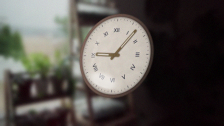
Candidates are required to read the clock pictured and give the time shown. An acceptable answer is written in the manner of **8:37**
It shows **9:07**
